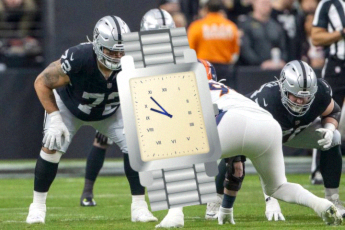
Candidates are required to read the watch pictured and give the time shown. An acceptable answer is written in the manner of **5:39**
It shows **9:54**
